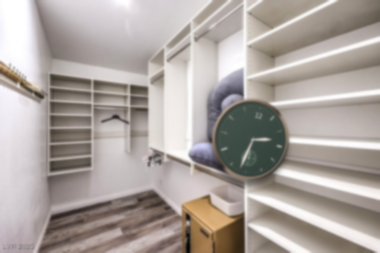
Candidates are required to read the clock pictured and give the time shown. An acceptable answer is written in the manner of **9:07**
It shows **2:32**
